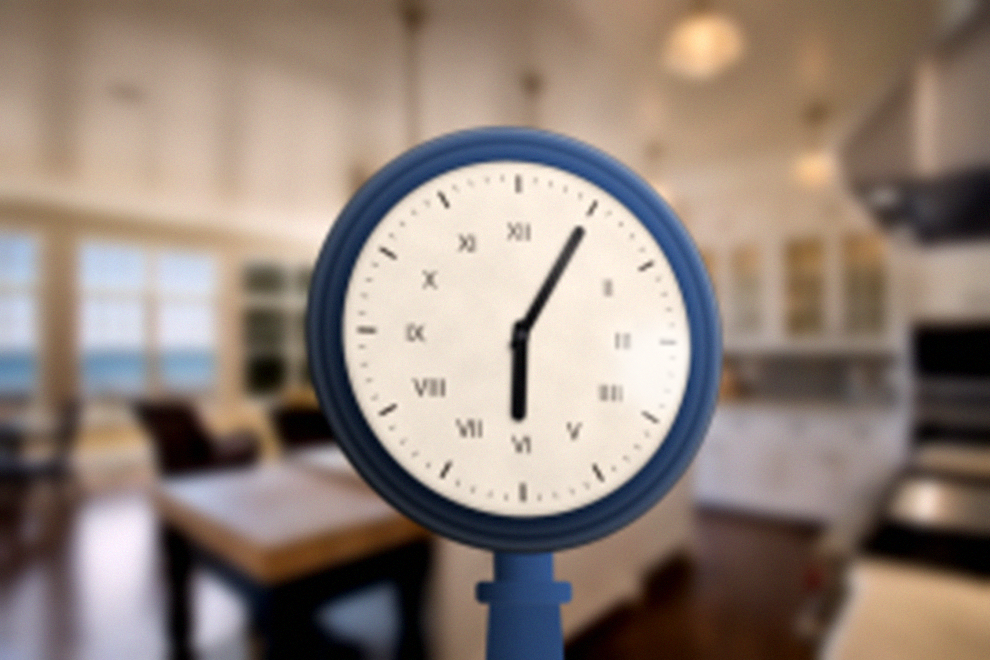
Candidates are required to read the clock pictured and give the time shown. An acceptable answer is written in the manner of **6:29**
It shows **6:05**
